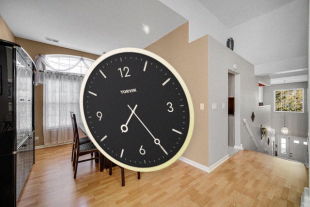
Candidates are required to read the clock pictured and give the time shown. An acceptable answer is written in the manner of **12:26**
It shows **7:25**
